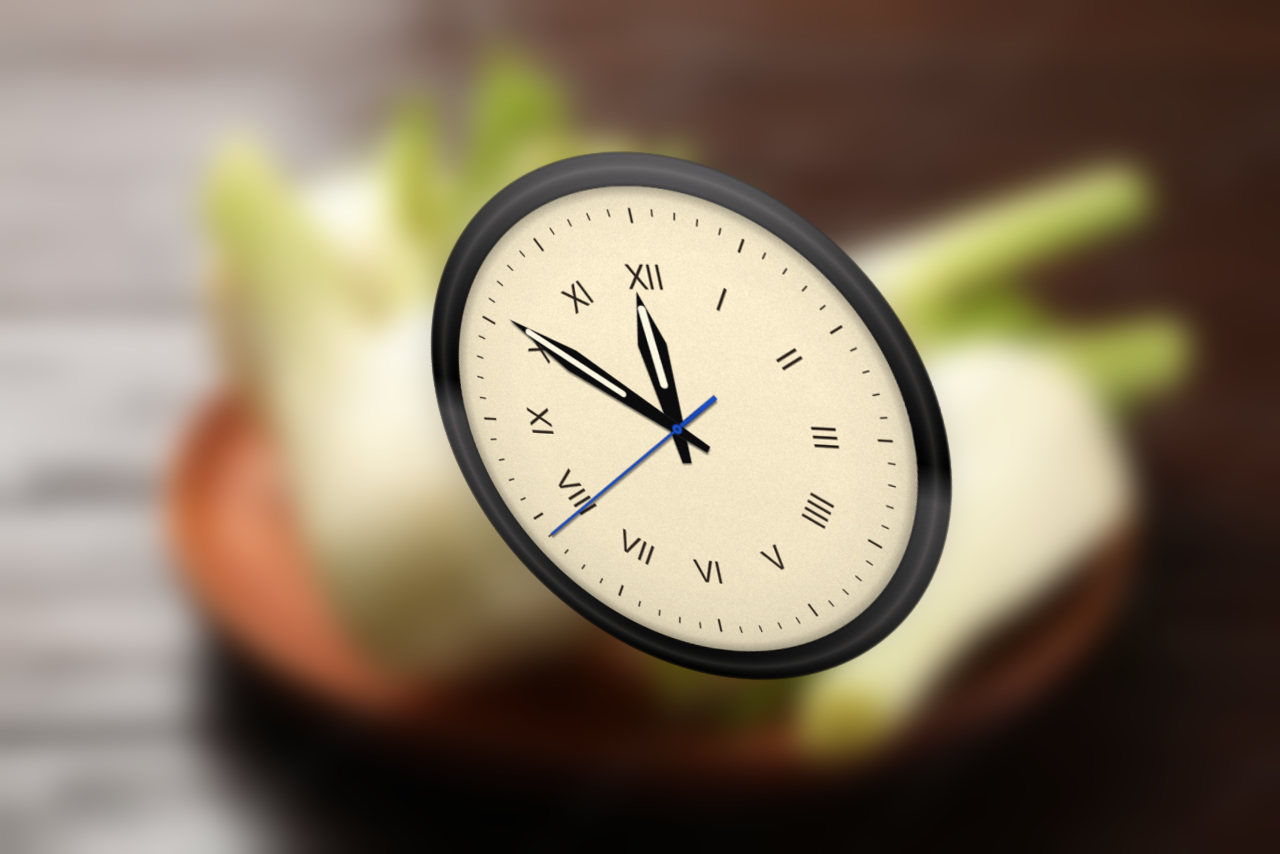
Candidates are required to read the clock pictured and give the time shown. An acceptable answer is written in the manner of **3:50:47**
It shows **11:50:39**
